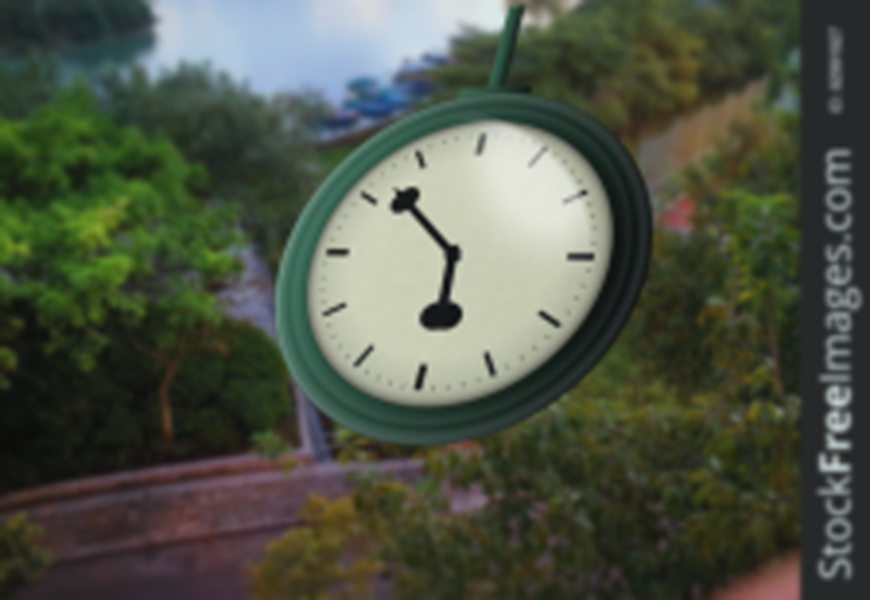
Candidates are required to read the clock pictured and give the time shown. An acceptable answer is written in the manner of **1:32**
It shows **5:52**
